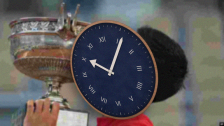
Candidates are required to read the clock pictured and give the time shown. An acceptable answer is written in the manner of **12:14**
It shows **10:06**
